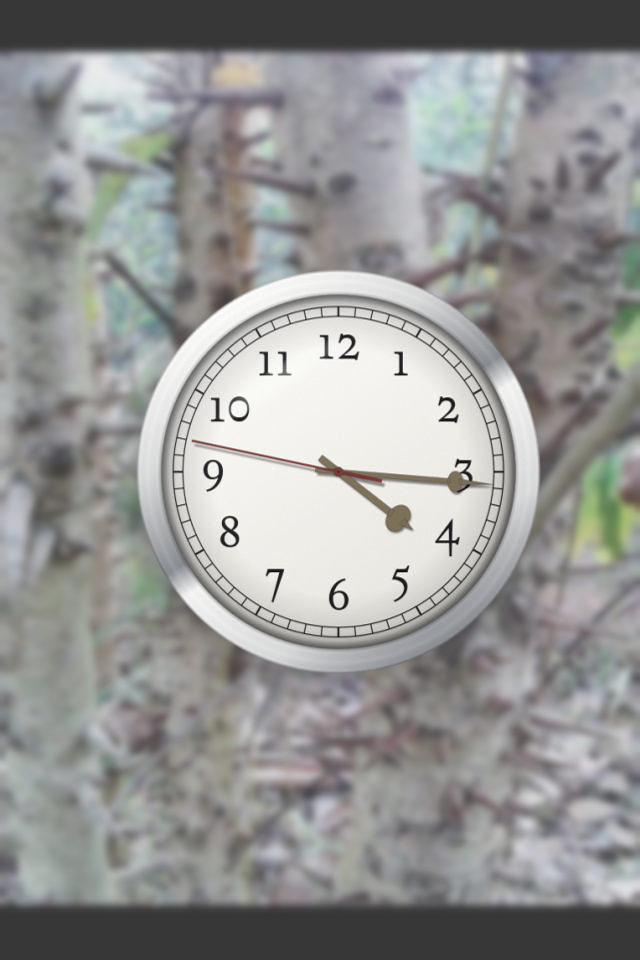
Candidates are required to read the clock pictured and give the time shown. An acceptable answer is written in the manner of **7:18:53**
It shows **4:15:47**
